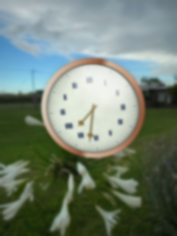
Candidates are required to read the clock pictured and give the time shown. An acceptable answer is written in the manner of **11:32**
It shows **7:32**
